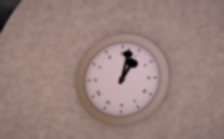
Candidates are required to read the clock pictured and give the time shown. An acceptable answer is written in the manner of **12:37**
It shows **1:02**
